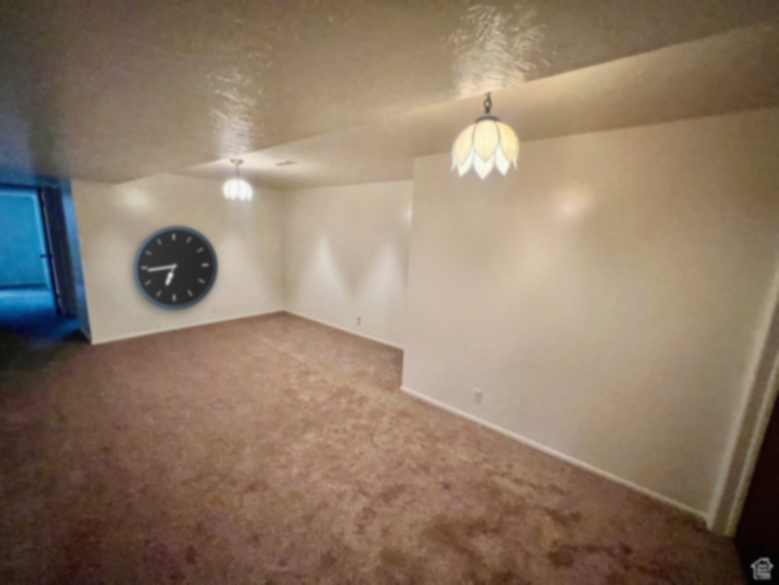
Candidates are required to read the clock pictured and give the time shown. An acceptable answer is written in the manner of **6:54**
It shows **6:44**
